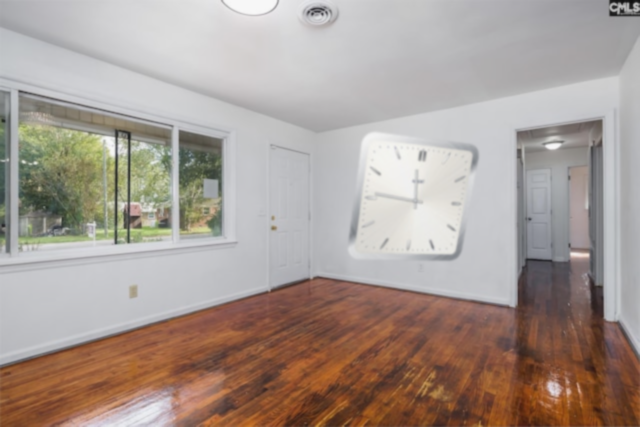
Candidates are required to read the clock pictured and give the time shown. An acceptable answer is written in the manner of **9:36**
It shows **11:46**
